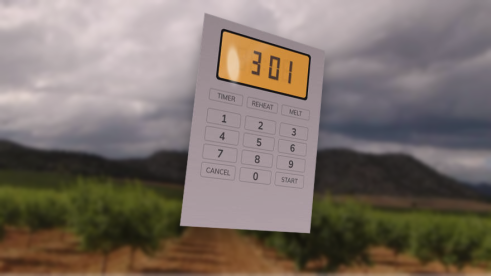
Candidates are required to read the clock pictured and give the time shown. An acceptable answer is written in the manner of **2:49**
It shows **3:01**
